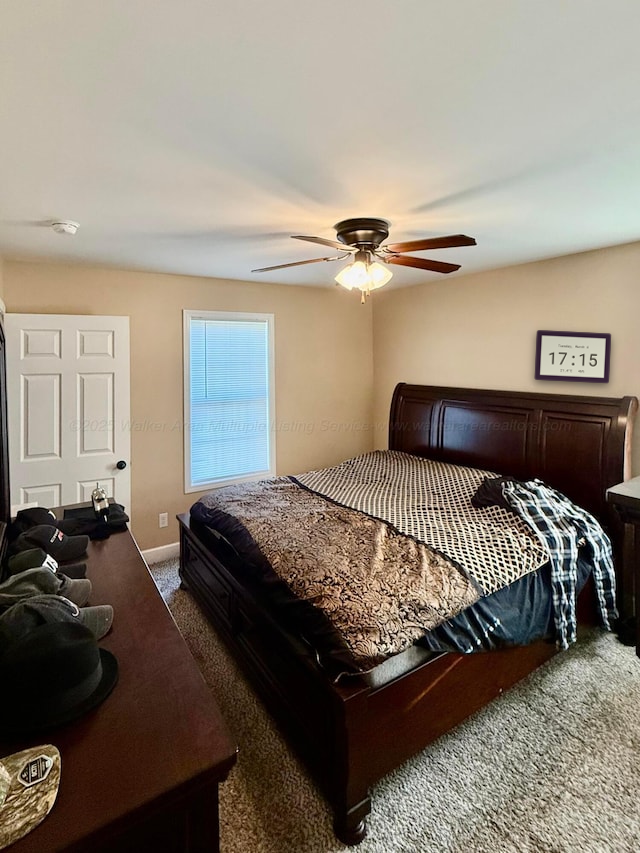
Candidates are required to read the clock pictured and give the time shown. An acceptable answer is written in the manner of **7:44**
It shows **17:15**
